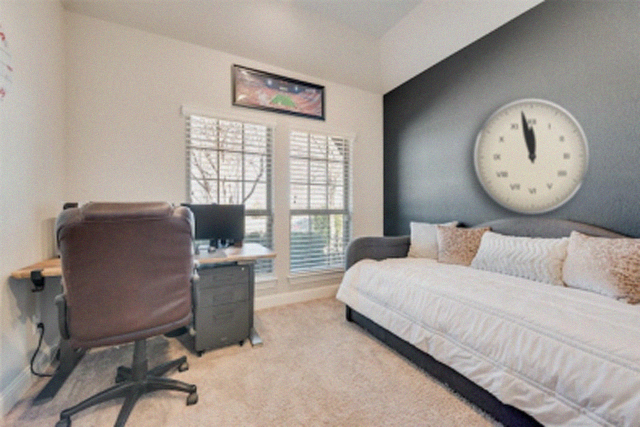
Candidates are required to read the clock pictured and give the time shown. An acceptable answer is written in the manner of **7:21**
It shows **11:58**
